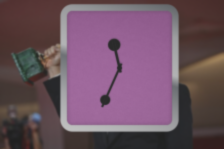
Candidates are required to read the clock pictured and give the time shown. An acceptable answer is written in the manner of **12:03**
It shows **11:34**
